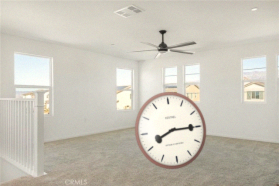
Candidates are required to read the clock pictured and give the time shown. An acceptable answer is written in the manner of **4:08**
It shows **8:15**
